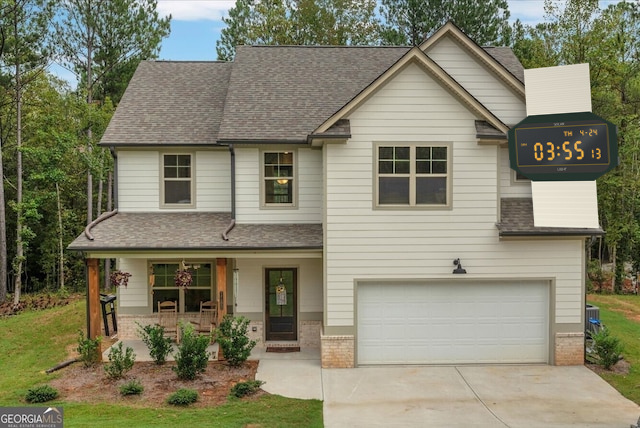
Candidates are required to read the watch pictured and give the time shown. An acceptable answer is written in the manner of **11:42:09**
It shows **3:55:13**
